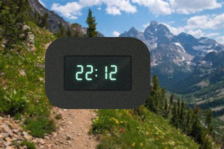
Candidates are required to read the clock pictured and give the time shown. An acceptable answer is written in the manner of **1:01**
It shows **22:12**
